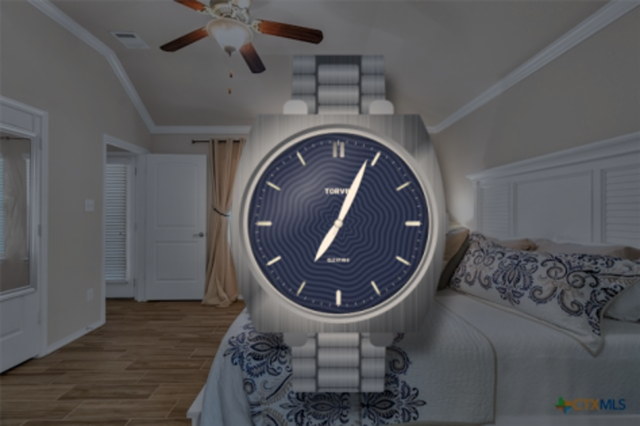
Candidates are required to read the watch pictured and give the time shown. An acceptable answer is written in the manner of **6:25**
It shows **7:04**
